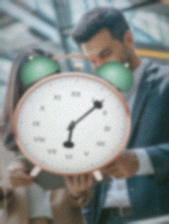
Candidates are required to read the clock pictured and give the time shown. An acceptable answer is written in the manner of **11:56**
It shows **6:07**
